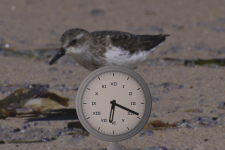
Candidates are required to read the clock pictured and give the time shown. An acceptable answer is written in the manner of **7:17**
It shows **6:19**
